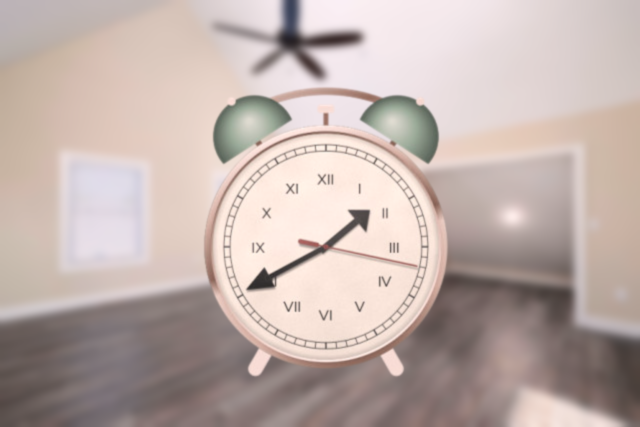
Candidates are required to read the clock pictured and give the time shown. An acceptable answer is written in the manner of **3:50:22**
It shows **1:40:17**
